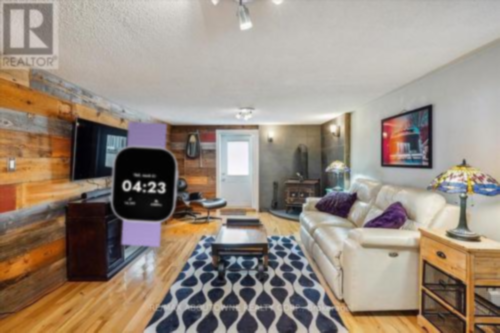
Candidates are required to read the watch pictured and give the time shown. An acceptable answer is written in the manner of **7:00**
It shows **4:23**
